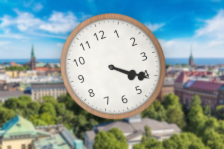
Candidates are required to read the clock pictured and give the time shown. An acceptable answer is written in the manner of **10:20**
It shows **4:21**
